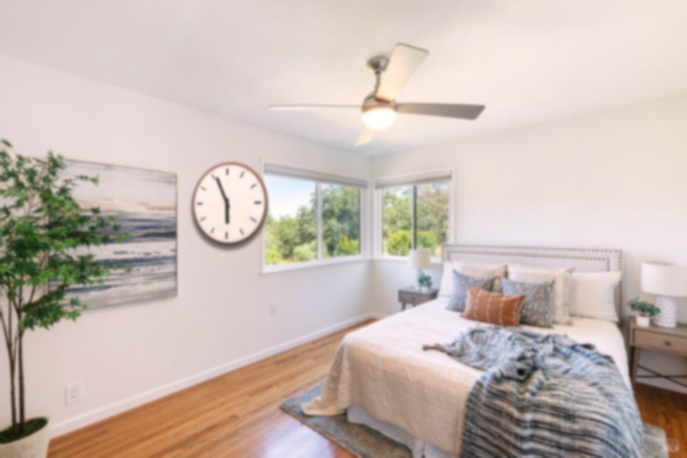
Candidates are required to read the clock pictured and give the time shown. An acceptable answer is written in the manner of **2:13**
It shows **5:56**
